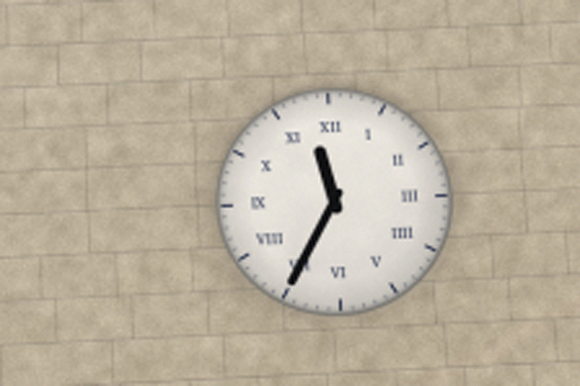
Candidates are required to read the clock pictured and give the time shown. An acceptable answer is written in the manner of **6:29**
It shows **11:35**
